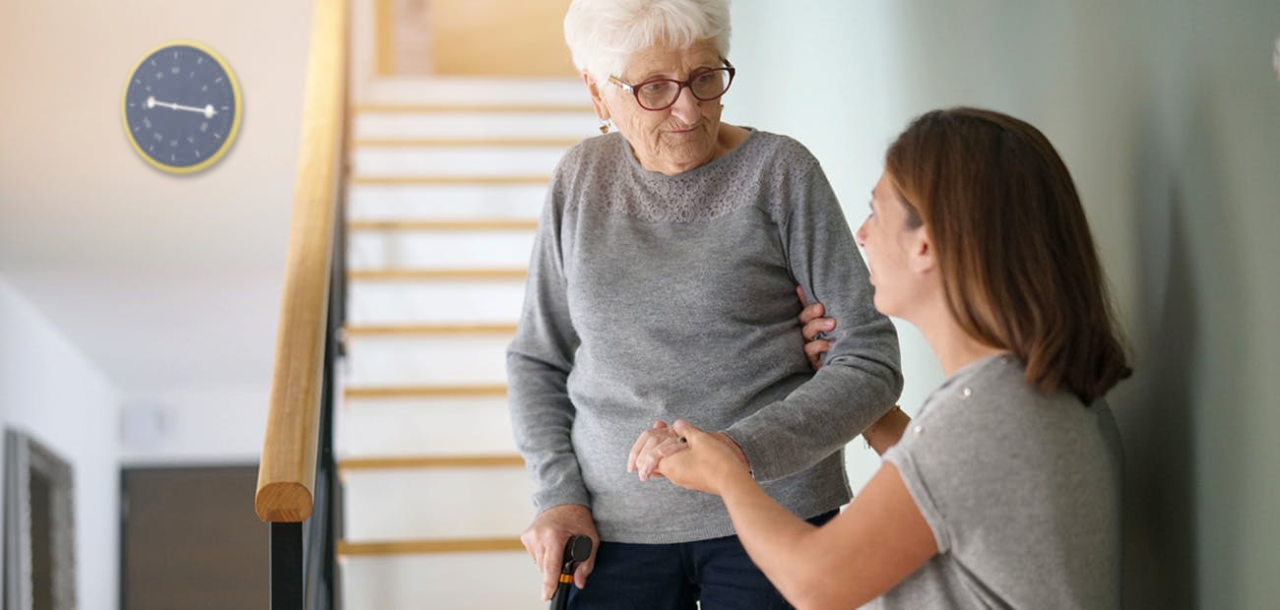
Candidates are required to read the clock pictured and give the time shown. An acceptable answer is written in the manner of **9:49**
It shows **9:16**
